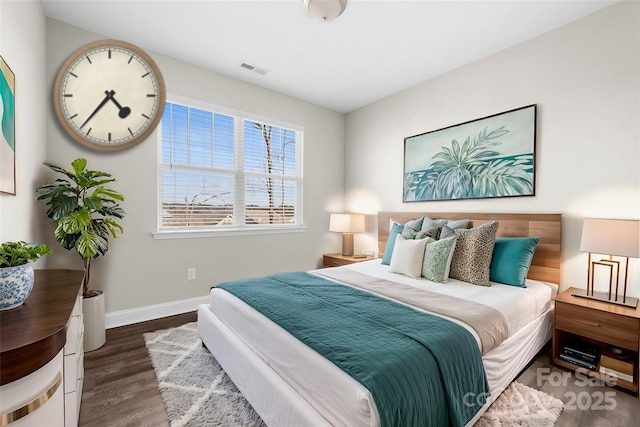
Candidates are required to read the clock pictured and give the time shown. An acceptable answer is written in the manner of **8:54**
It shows **4:37**
